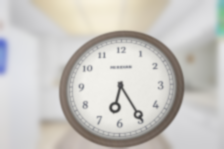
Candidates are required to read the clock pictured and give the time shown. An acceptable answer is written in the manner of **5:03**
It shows **6:25**
